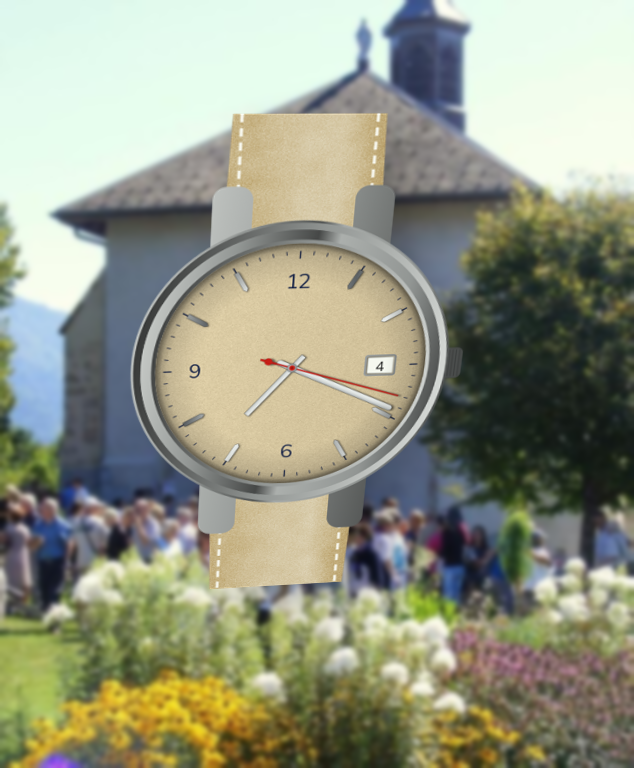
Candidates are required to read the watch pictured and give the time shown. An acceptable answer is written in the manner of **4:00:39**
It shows **7:19:18**
